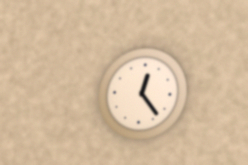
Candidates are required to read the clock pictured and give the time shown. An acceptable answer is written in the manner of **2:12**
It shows **12:23**
